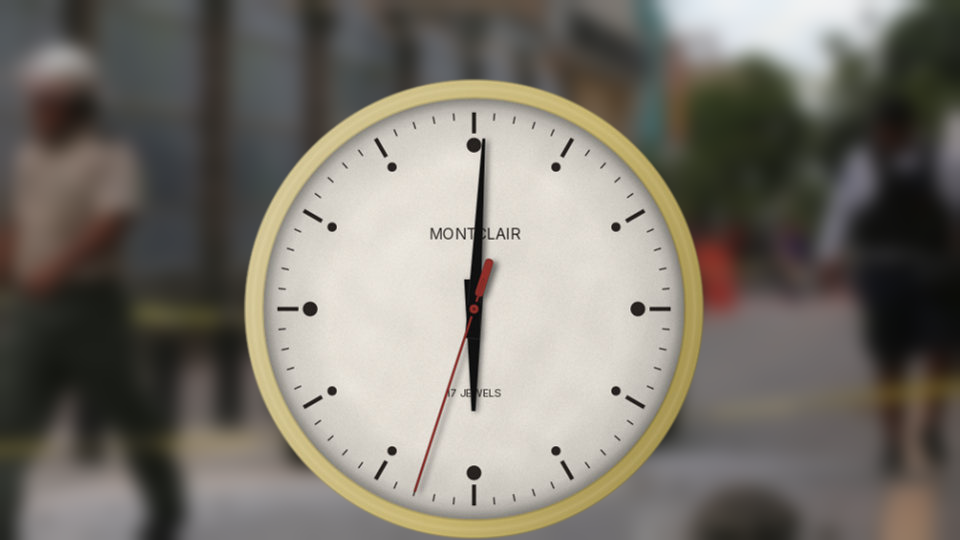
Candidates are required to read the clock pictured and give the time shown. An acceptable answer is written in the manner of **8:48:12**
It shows **6:00:33**
